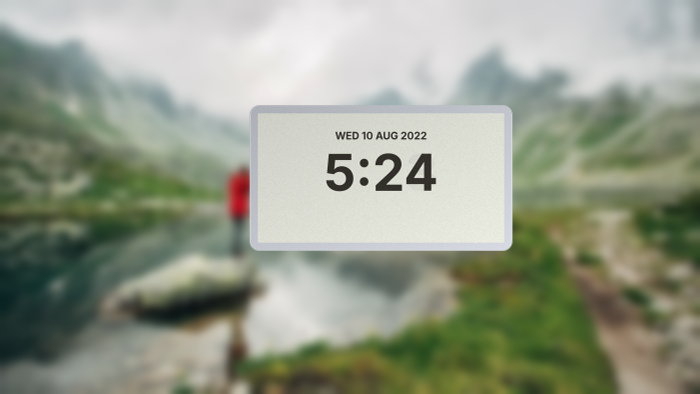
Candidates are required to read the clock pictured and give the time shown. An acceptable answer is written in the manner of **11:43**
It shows **5:24**
